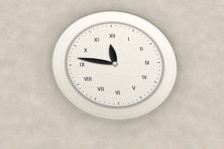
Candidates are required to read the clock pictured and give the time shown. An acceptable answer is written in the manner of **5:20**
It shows **11:47**
